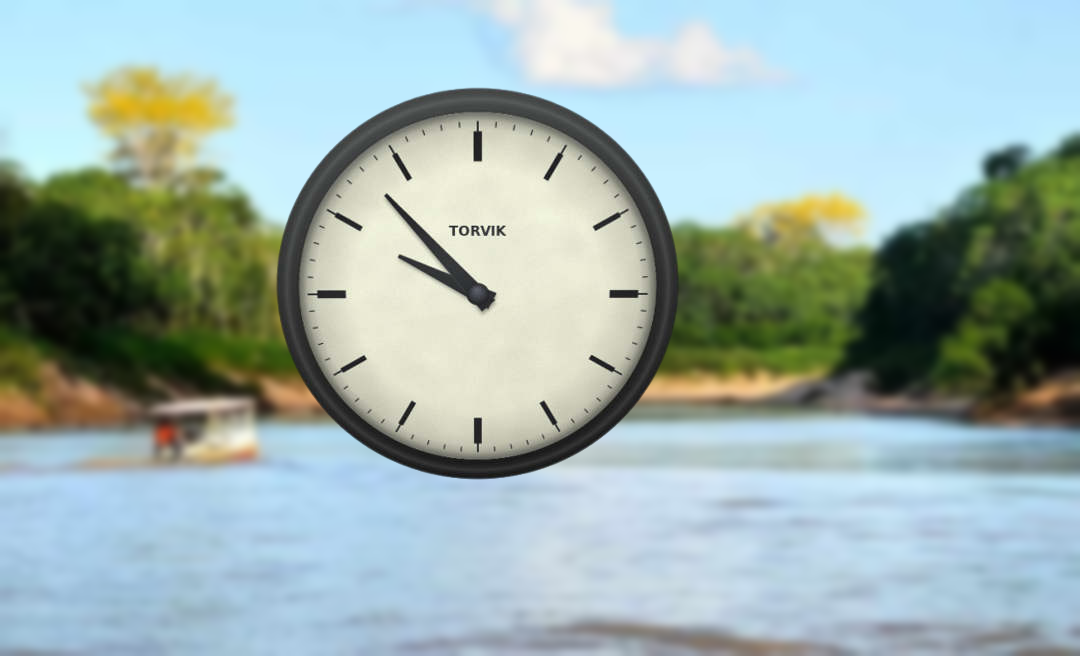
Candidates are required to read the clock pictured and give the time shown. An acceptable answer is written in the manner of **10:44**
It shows **9:53**
